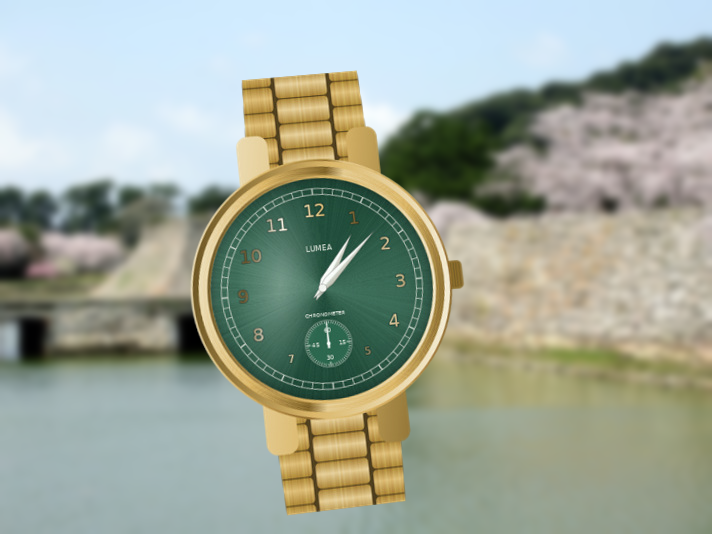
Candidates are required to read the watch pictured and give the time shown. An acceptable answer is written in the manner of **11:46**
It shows **1:08**
